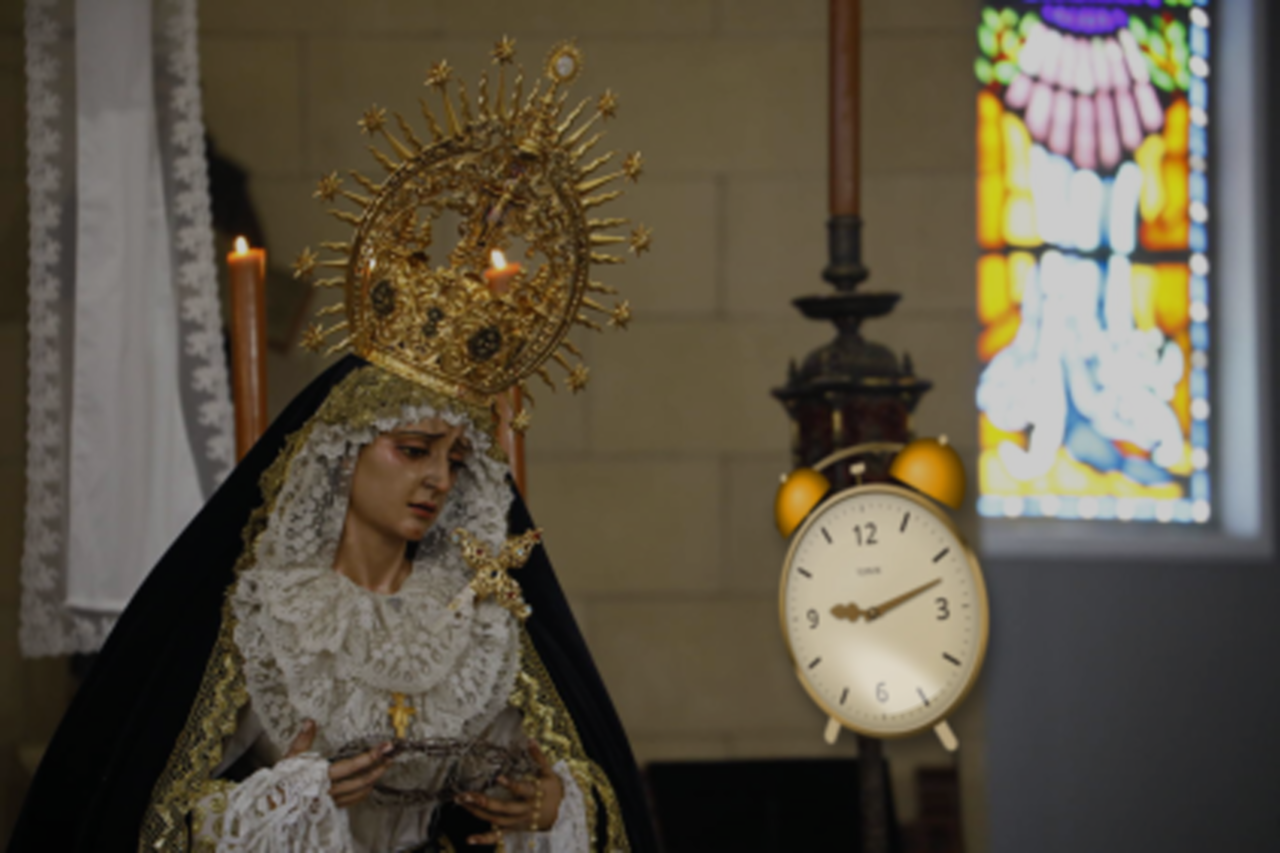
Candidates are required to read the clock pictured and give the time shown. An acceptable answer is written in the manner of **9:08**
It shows **9:12**
